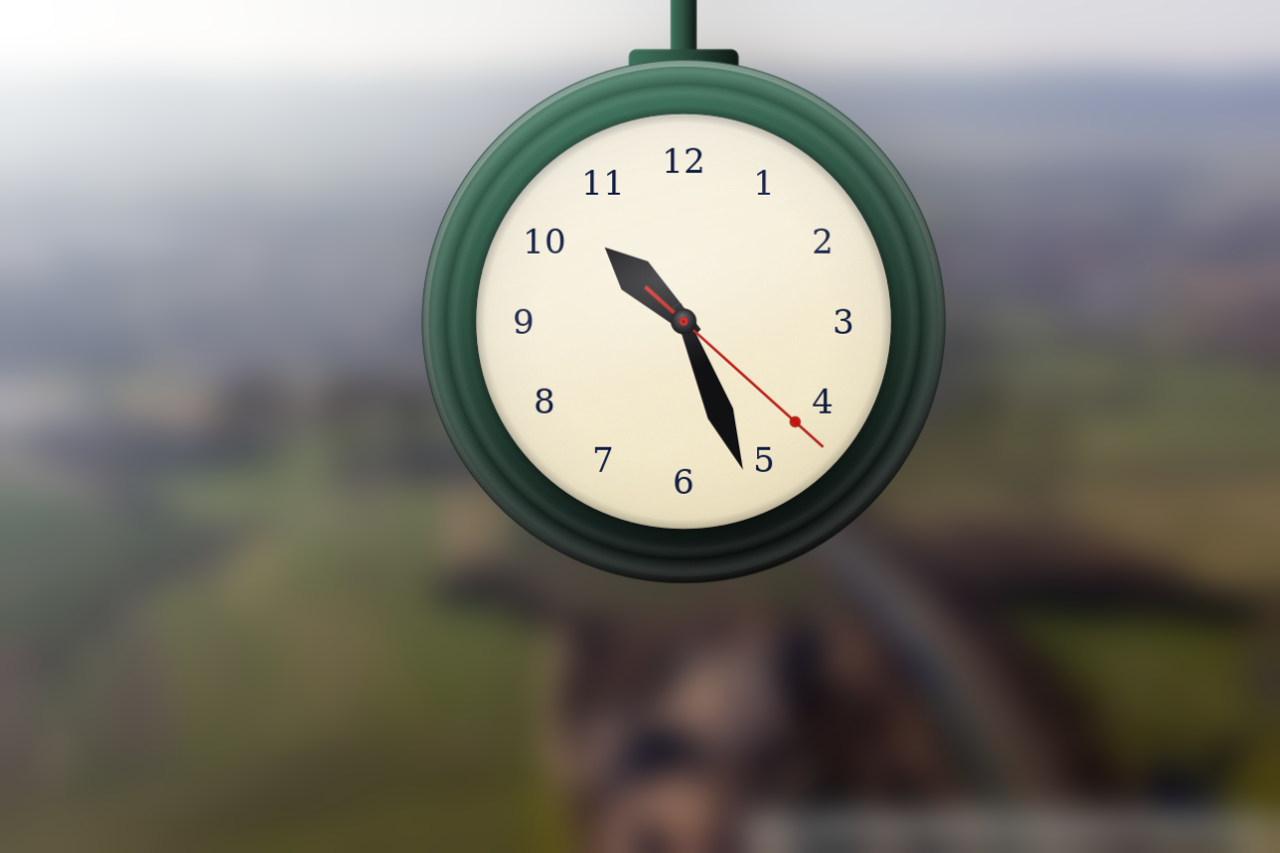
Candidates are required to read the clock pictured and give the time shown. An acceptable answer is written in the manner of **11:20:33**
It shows **10:26:22**
